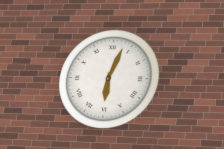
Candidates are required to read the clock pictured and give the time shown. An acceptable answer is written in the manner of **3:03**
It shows **6:03**
